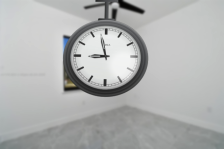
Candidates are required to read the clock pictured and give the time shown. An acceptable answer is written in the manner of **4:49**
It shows **8:58**
